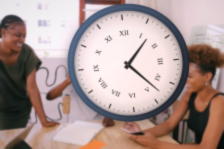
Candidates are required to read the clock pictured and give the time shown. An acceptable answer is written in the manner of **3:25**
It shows **1:23**
